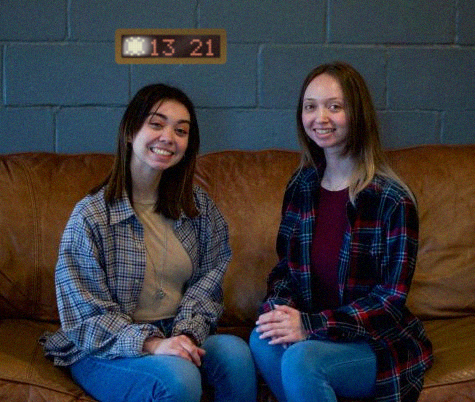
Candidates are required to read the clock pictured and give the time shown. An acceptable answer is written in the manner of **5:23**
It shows **13:21**
